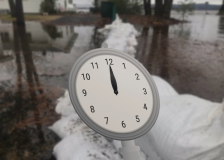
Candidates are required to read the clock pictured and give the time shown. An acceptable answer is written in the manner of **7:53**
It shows **12:00**
